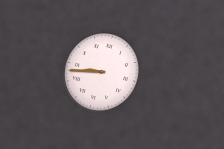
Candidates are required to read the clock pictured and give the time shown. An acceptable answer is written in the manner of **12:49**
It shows **8:43**
